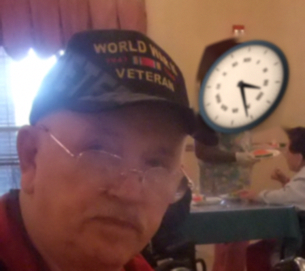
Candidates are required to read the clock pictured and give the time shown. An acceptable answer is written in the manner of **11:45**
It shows **3:26**
